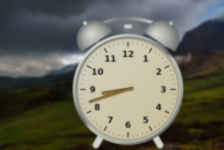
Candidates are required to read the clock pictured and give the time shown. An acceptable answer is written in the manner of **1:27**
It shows **8:42**
